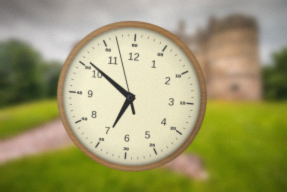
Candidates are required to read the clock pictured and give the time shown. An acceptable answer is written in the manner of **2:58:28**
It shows **6:50:57**
